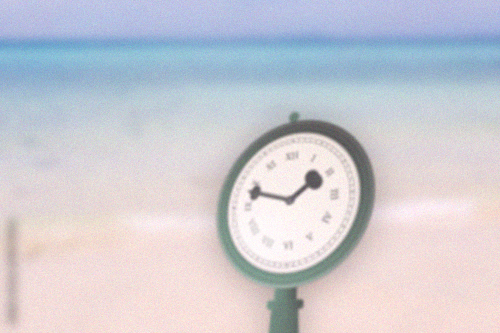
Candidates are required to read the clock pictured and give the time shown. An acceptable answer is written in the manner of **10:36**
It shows **1:48**
